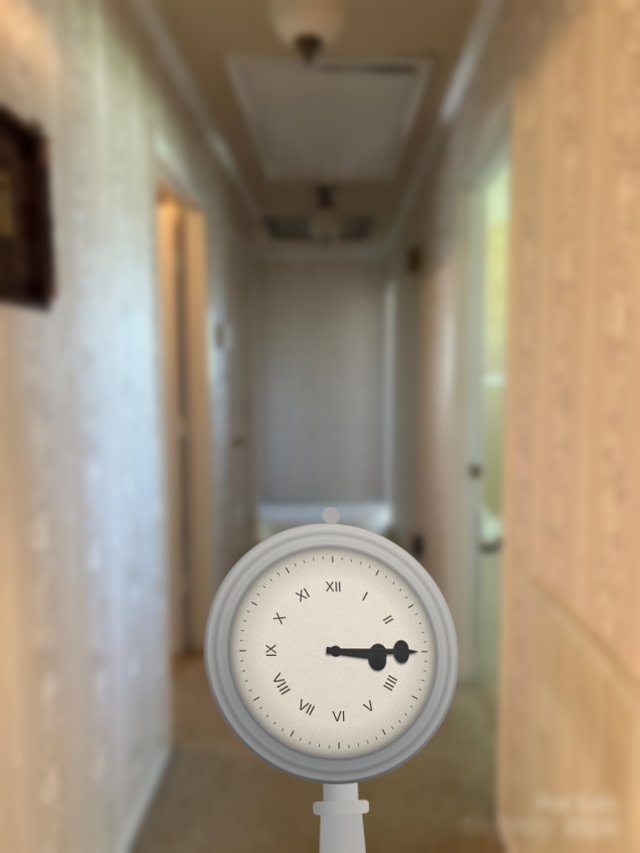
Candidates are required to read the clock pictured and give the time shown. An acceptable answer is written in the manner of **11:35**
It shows **3:15**
